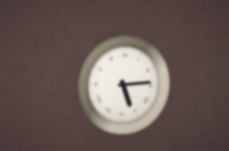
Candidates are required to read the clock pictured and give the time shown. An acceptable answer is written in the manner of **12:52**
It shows **5:14**
